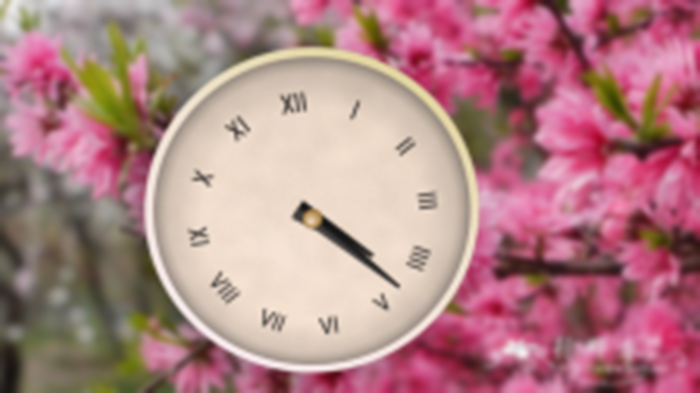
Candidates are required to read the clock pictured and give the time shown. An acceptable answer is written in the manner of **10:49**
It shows **4:23**
